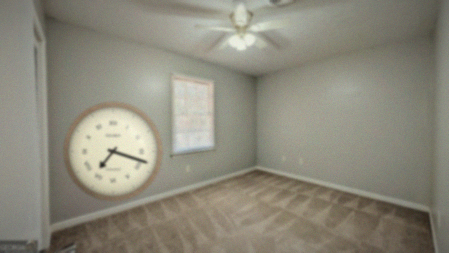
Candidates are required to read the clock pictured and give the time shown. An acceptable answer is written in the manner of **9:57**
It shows **7:18**
